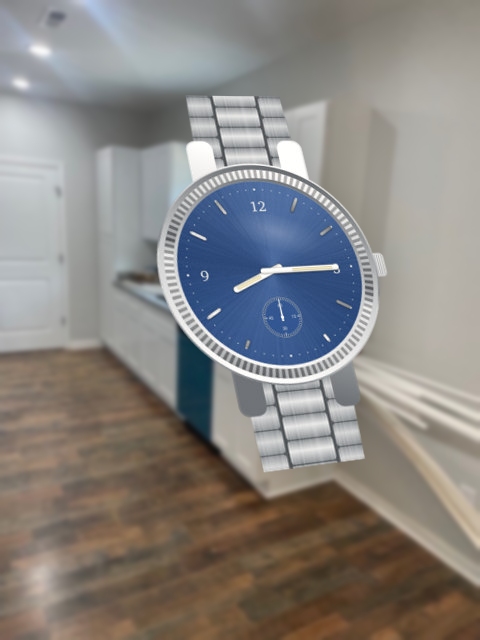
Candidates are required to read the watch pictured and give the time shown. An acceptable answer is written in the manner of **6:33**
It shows **8:15**
